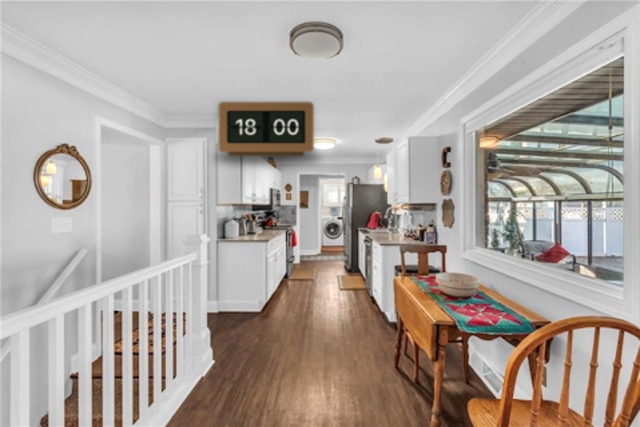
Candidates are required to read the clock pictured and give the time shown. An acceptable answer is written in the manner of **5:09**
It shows **18:00**
